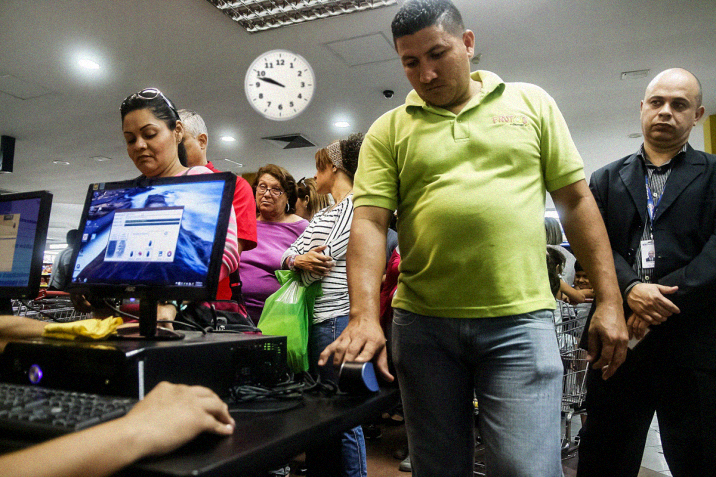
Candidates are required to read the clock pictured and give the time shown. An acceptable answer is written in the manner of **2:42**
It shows **9:48**
